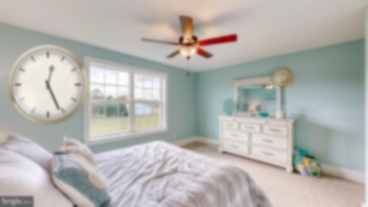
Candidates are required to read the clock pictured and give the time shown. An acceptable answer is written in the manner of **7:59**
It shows **12:26**
